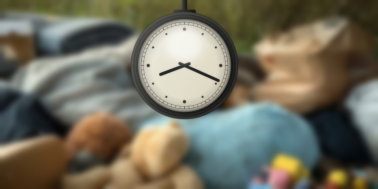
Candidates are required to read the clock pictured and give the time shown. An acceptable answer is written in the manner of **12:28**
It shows **8:19**
